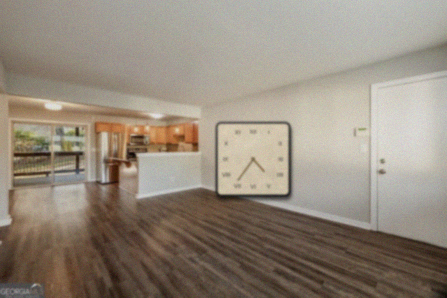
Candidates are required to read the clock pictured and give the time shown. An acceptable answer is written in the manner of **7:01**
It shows **4:36**
